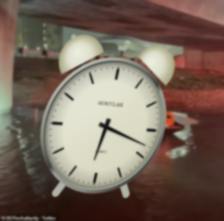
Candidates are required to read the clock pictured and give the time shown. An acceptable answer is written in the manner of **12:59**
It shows **6:18**
